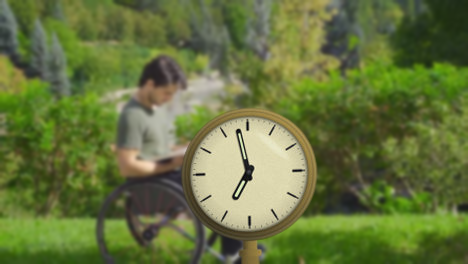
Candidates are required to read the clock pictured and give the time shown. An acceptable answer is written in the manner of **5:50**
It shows **6:58**
